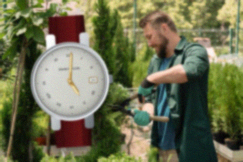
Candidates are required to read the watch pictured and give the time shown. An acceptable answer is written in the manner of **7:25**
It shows **5:01**
